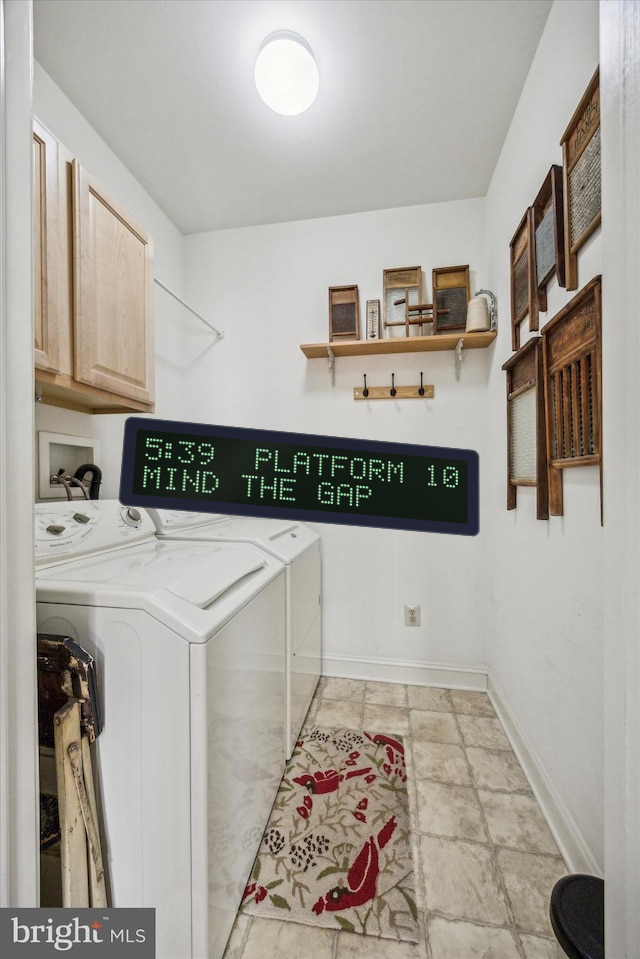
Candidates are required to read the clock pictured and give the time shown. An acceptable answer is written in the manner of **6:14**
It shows **5:39**
